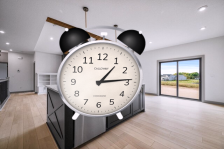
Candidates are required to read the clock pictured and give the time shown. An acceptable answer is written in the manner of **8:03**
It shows **1:14**
